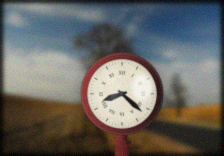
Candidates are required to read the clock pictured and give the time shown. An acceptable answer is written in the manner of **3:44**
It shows **8:22**
